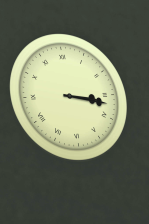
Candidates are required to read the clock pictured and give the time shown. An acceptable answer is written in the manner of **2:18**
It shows **3:17**
